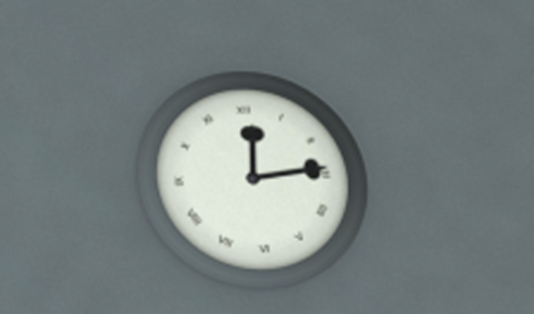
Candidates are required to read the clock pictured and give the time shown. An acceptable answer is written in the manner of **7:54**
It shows **12:14**
